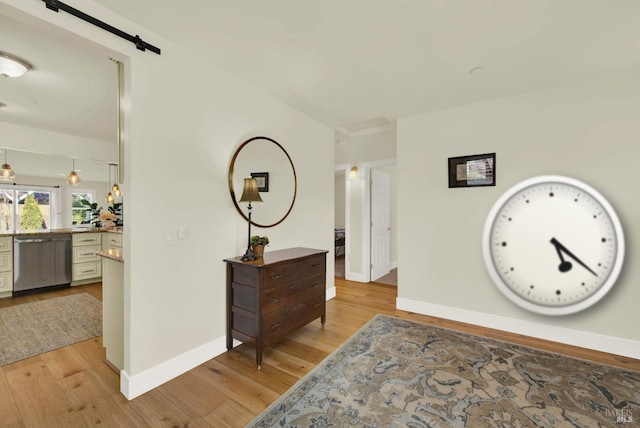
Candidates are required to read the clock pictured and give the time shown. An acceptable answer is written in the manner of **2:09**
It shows **5:22**
